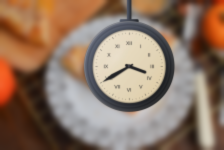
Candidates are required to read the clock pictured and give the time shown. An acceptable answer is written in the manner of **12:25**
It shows **3:40**
